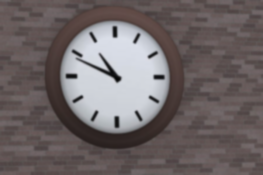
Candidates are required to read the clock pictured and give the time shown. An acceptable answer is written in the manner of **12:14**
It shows **10:49**
